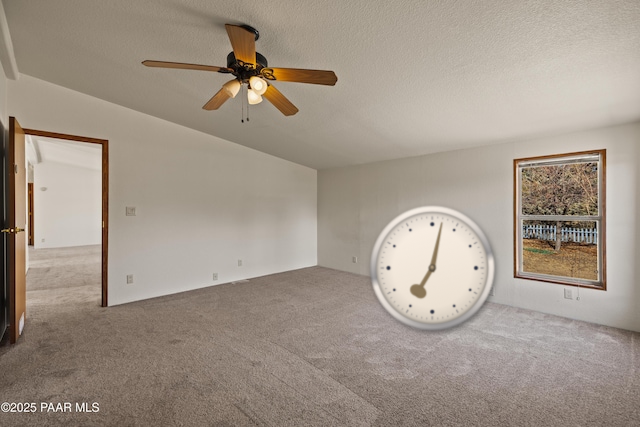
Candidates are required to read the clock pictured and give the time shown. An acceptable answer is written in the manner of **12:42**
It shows **7:02**
